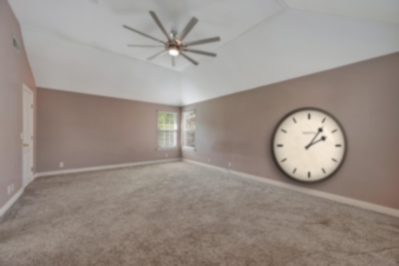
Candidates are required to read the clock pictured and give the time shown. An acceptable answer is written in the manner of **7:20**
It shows **2:06**
